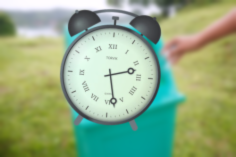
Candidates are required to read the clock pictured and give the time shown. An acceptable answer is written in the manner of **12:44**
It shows **2:28**
